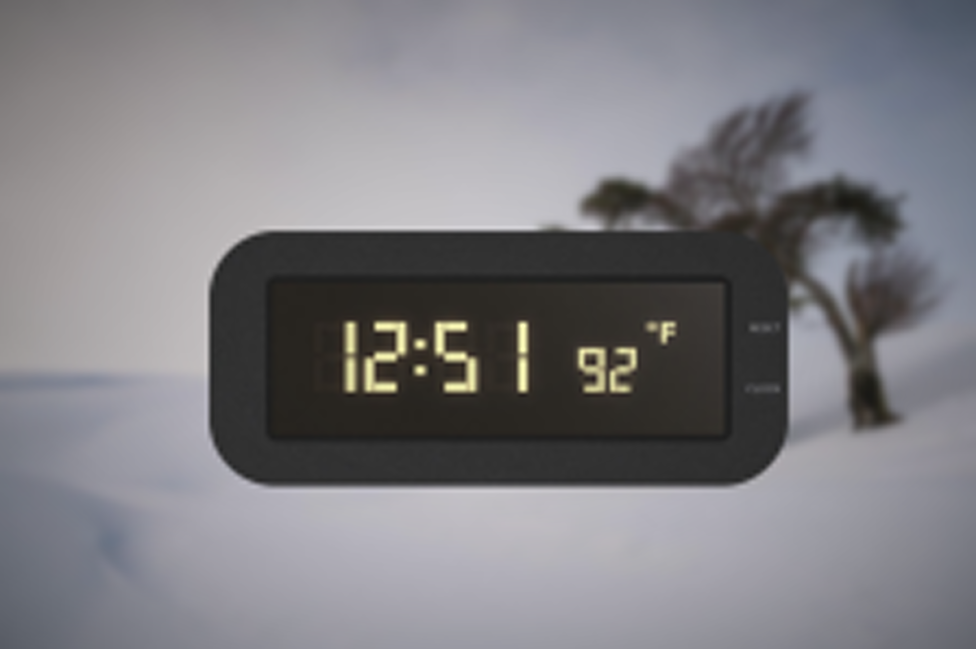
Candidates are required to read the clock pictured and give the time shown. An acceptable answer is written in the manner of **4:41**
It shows **12:51**
